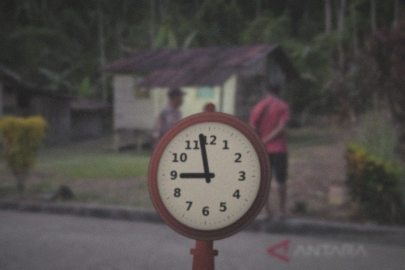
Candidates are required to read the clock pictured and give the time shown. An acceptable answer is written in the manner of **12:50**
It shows **8:58**
